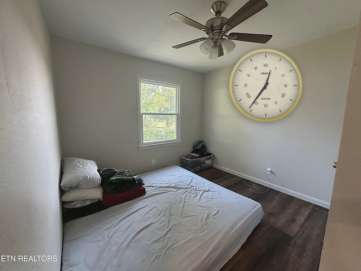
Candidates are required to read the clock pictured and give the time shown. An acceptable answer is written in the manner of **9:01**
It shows **12:36**
